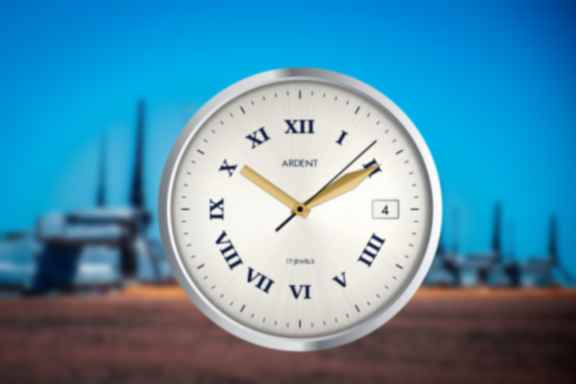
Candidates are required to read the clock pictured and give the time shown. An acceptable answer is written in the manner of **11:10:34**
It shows **10:10:08**
